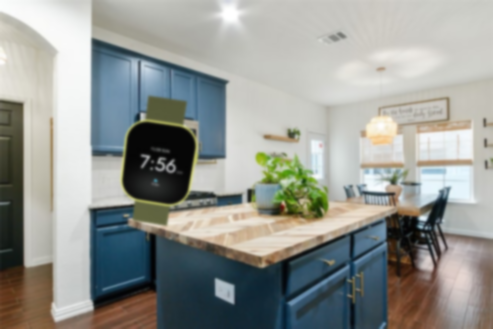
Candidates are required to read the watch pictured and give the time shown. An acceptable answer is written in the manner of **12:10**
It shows **7:56**
